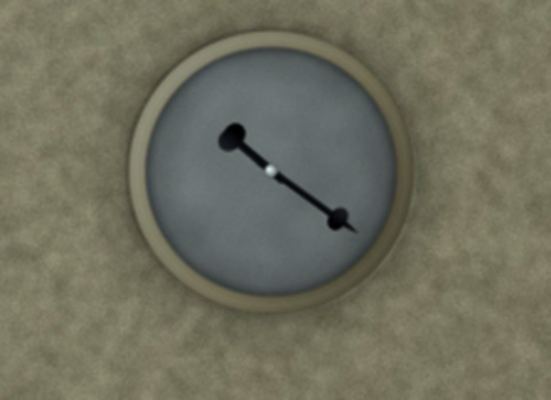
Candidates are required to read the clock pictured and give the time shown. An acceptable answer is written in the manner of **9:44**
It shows **10:21**
